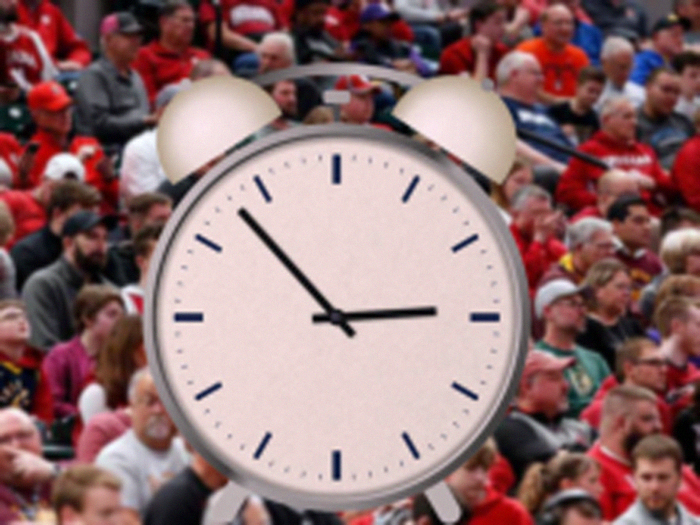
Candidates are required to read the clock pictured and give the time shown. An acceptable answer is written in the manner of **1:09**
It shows **2:53**
